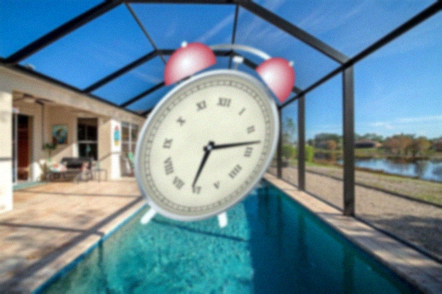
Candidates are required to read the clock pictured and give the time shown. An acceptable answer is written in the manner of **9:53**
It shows **6:13**
